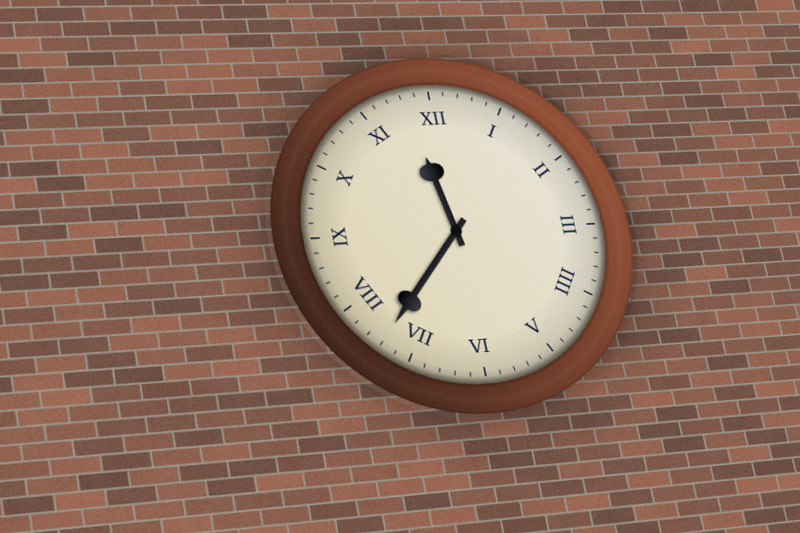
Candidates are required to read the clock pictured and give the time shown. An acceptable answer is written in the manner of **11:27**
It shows **11:37**
